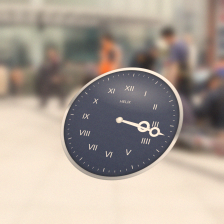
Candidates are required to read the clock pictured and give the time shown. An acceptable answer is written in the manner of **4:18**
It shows **3:17**
